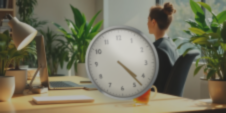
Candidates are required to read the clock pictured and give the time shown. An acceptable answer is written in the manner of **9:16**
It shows **4:23**
